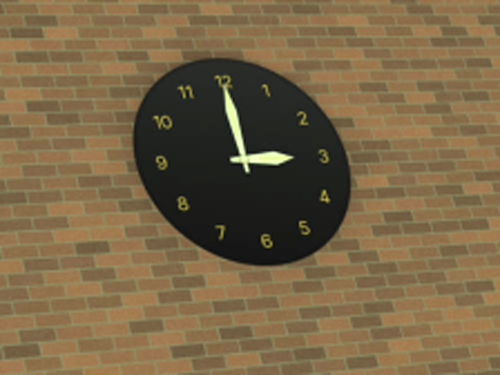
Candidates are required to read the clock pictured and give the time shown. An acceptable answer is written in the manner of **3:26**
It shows **3:00**
